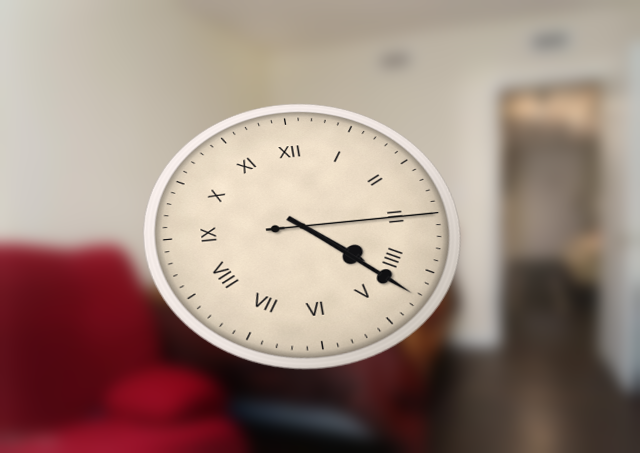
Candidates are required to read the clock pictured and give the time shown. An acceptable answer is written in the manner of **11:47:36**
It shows **4:22:15**
